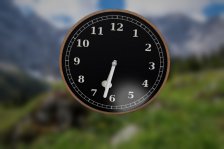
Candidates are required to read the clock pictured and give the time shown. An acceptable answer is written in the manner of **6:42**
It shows **6:32**
